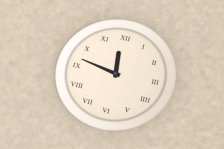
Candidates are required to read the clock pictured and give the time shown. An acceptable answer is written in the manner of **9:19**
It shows **11:47**
